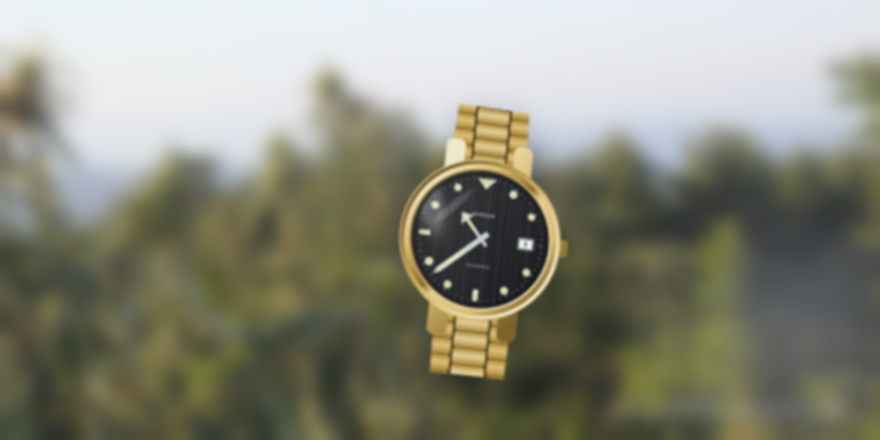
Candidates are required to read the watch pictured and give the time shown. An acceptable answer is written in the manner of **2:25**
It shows **10:38**
